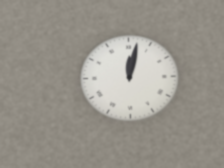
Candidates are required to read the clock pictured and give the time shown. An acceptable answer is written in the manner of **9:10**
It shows **12:02**
